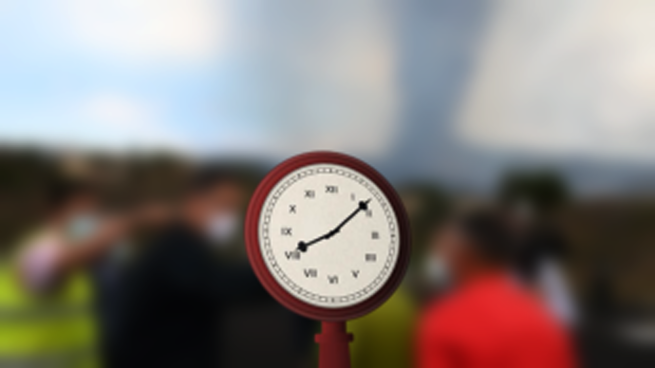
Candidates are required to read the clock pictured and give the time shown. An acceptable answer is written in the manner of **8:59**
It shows **8:08**
